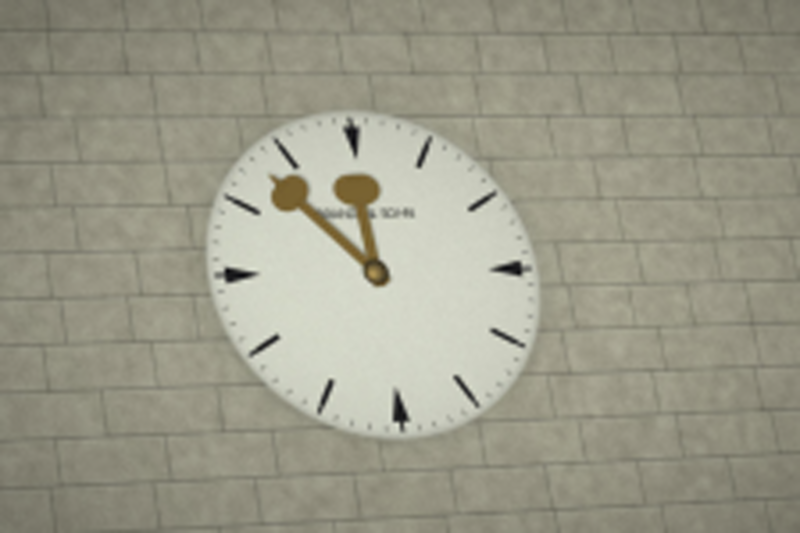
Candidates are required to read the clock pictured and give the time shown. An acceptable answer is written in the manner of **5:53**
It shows **11:53**
